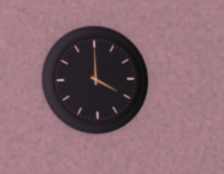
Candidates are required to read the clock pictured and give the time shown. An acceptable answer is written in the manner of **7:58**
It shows **4:00**
